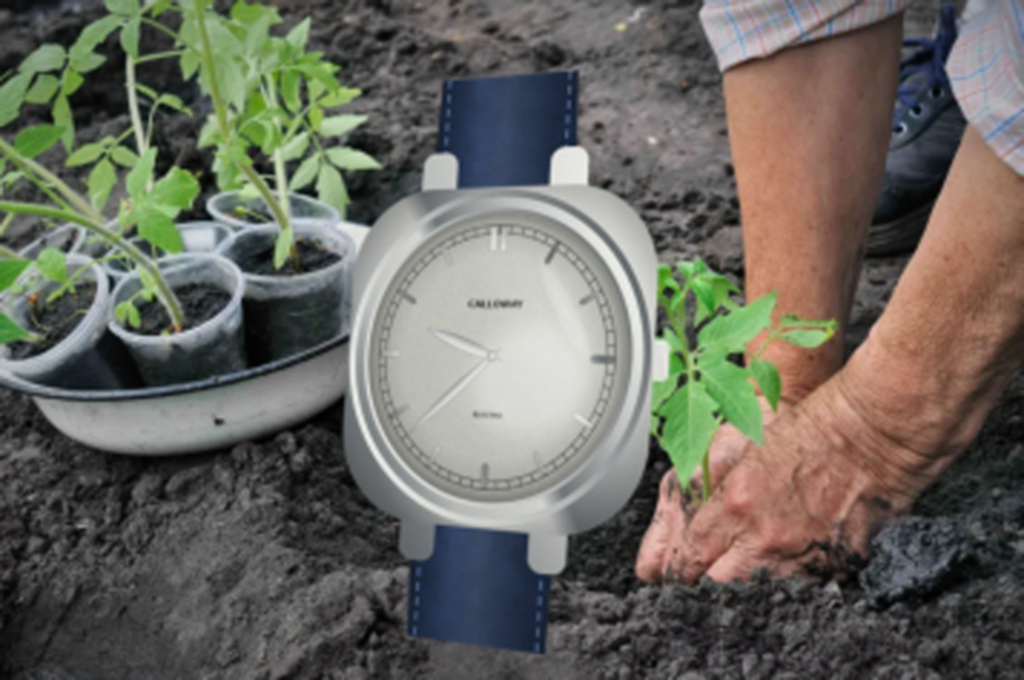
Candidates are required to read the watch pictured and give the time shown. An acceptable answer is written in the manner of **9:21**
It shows **9:38**
